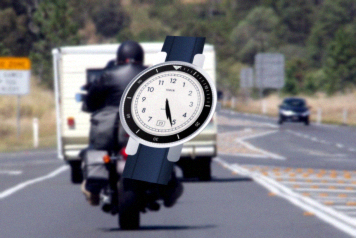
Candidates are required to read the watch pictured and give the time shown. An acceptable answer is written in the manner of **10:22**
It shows **5:26**
